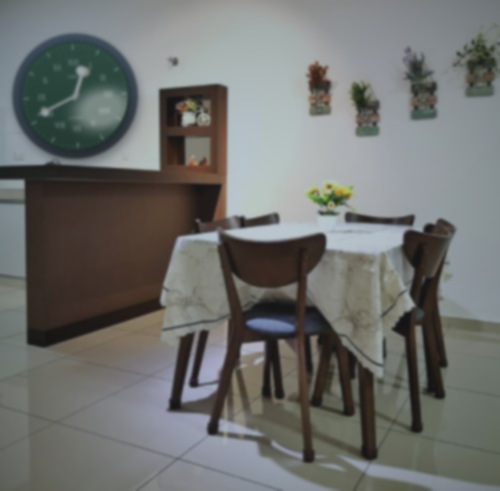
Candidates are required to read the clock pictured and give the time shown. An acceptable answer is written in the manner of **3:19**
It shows **12:41**
